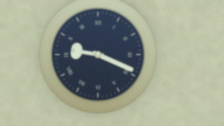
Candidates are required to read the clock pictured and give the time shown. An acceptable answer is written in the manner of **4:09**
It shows **9:19**
